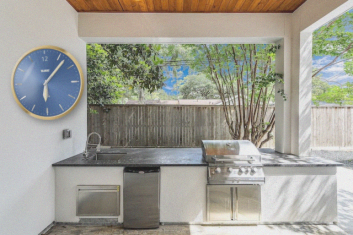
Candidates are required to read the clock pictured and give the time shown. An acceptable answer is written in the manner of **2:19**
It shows **6:07**
